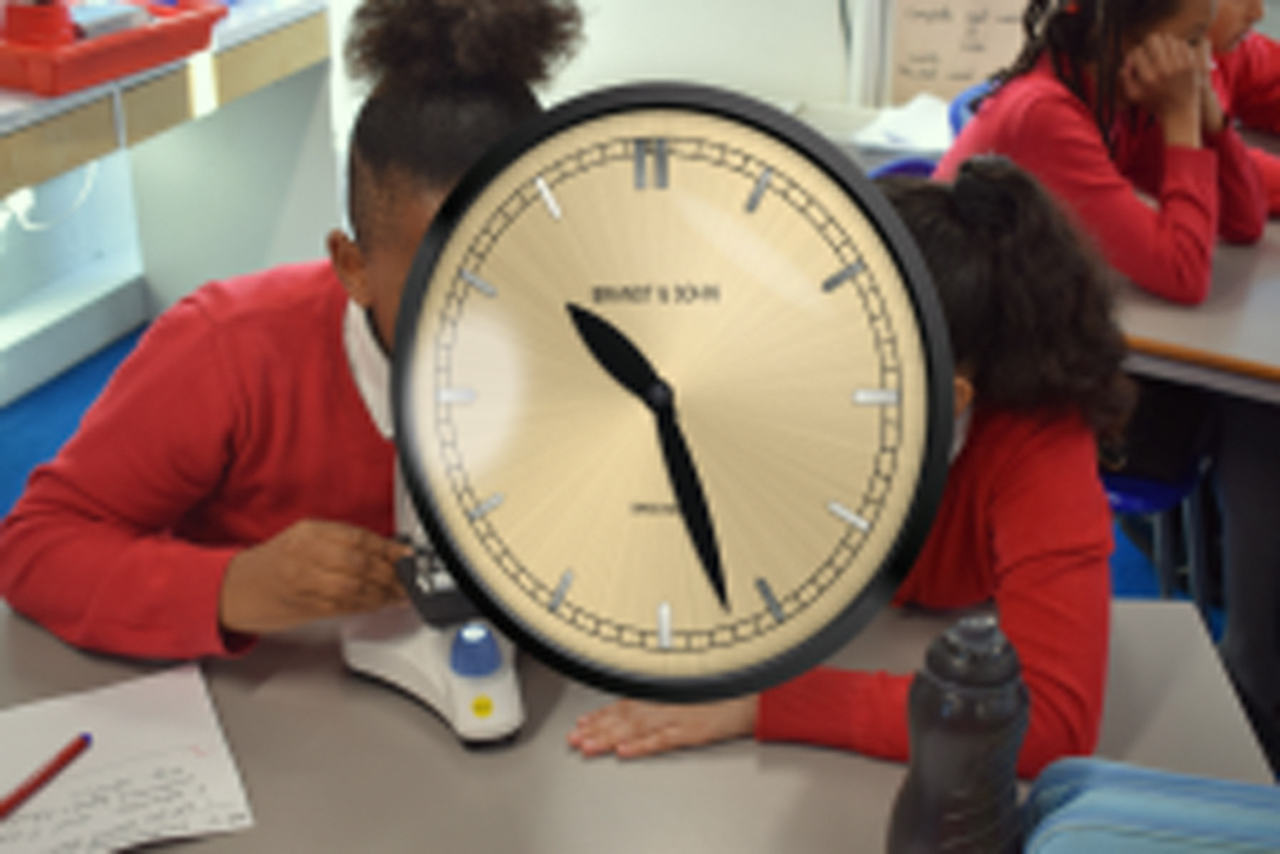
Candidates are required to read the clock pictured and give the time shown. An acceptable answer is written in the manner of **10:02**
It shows **10:27**
